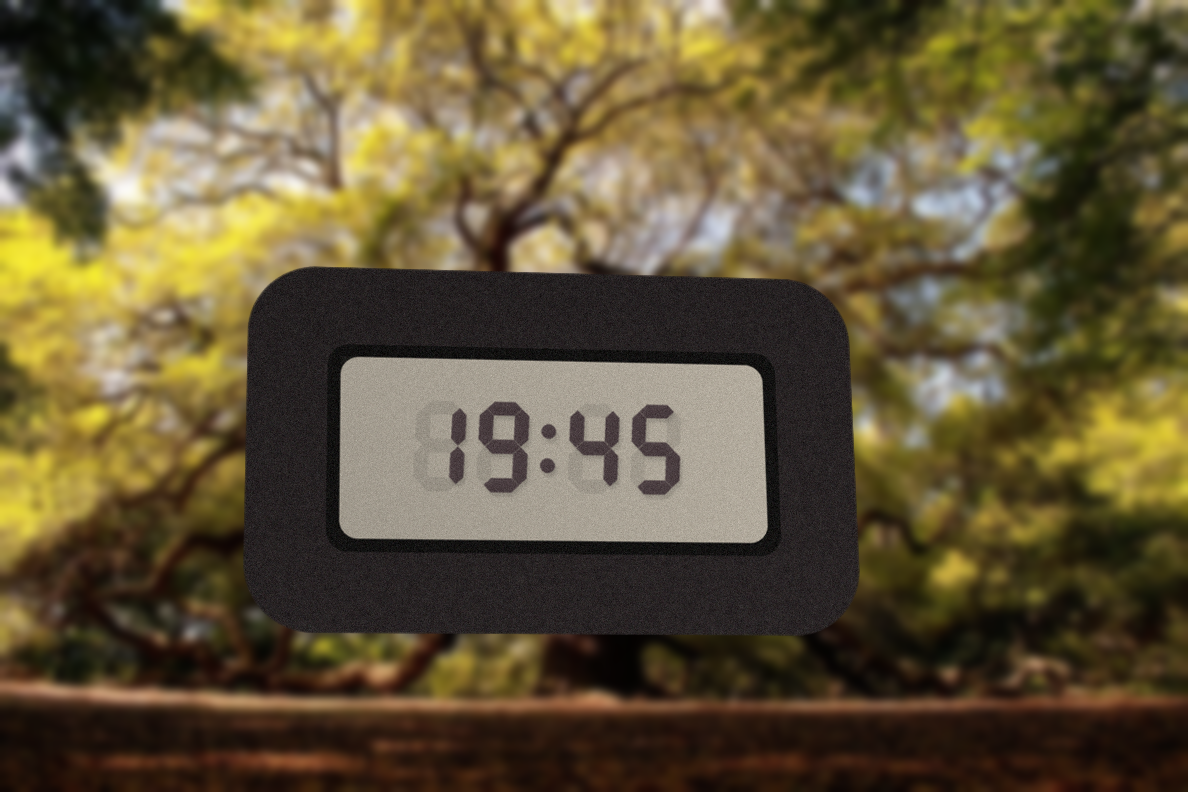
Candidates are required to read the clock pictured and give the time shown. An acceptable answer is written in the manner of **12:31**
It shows **19:45**
